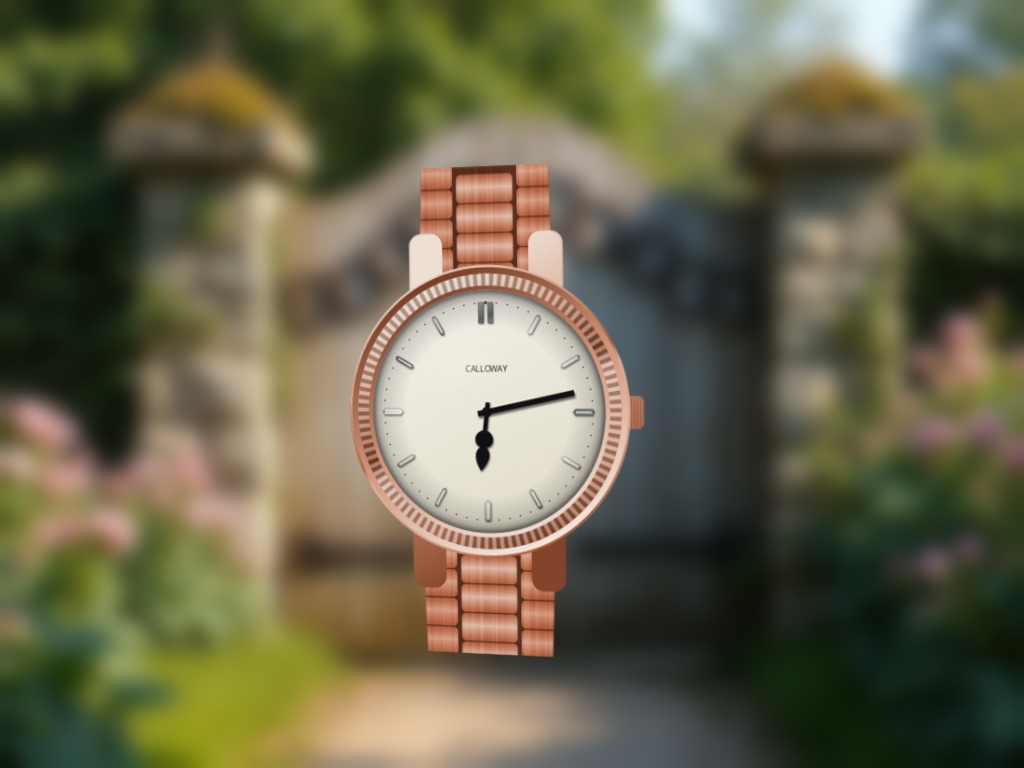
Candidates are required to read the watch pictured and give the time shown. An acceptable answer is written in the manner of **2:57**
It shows **6:13**
